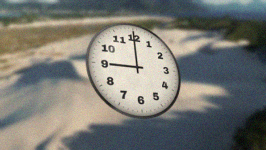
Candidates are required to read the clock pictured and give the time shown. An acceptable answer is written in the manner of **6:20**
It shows **9:00**
